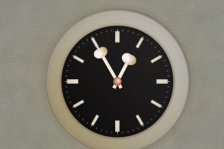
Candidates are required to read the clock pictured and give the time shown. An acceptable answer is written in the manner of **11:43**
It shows **12:55**
